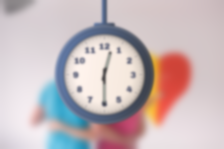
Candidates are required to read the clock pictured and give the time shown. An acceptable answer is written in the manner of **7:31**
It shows **12:30**
